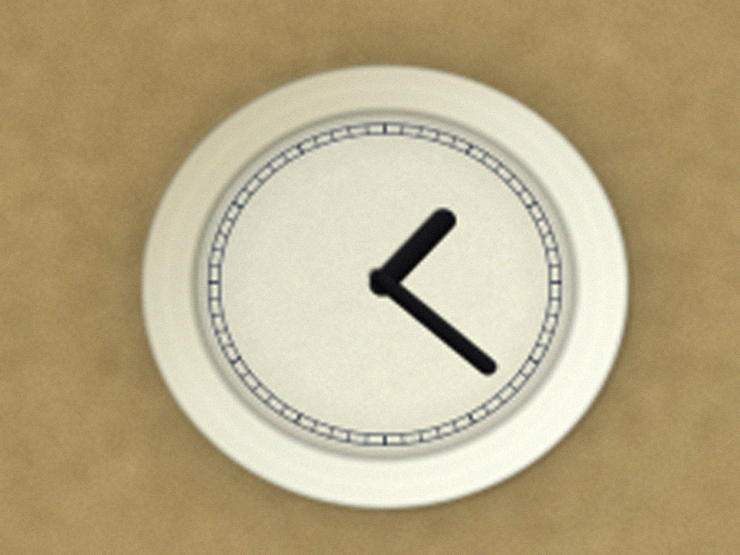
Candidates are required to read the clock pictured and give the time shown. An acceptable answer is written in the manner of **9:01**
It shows **1:22**
